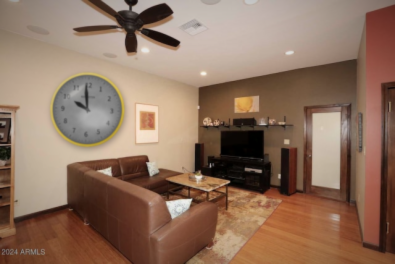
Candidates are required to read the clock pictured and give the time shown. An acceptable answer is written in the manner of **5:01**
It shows **9:59**
